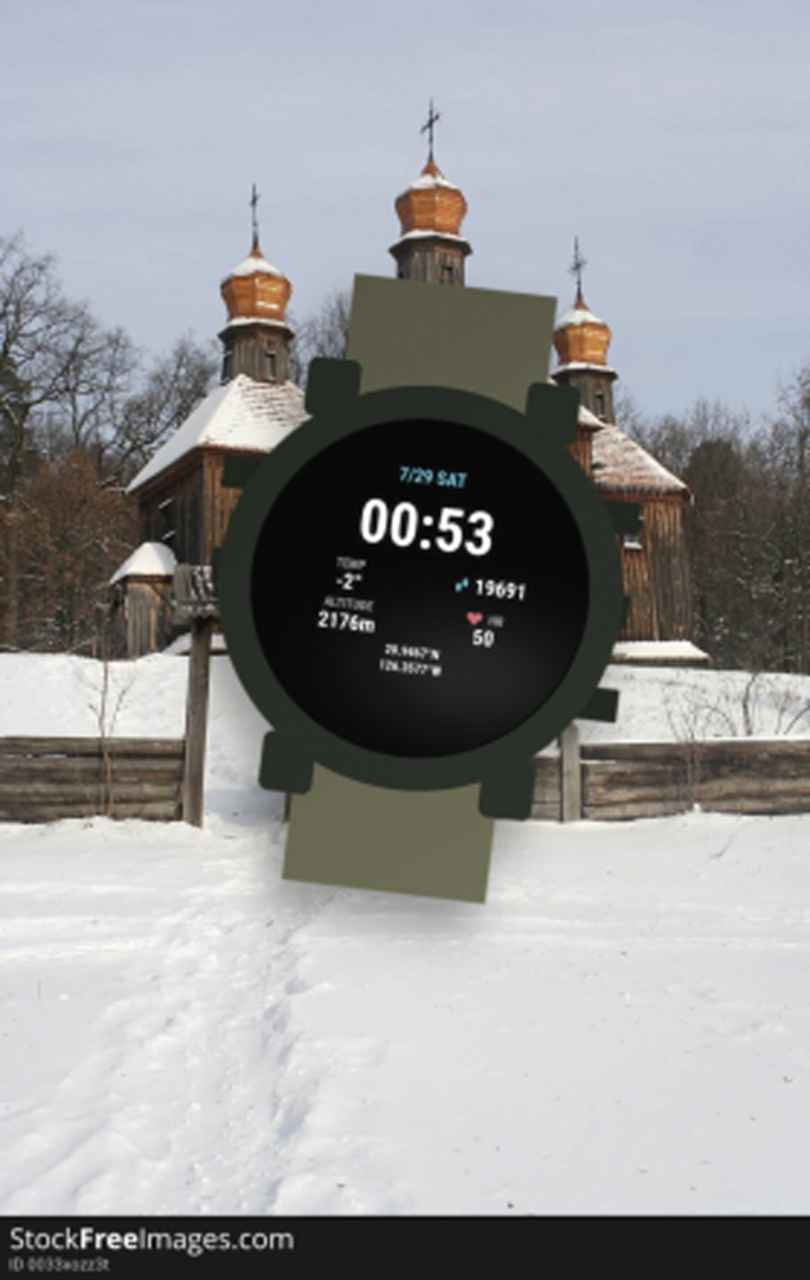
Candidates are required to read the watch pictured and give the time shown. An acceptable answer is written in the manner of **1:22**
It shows **0:53**
